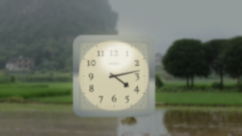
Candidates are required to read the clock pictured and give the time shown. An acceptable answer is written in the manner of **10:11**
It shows **4:13**
